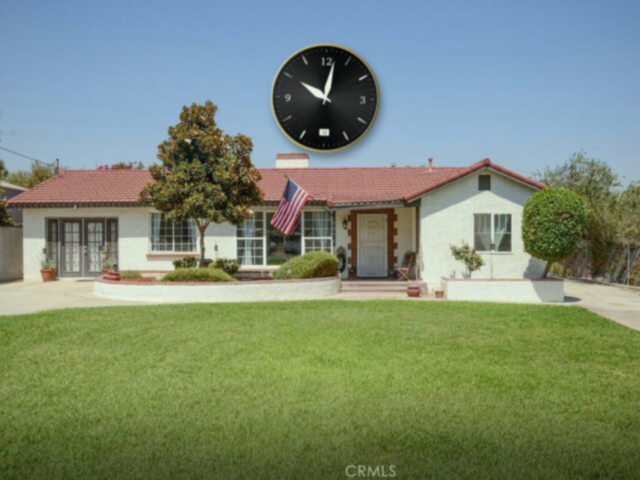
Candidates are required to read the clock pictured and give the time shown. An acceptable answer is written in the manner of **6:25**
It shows **10:02**
